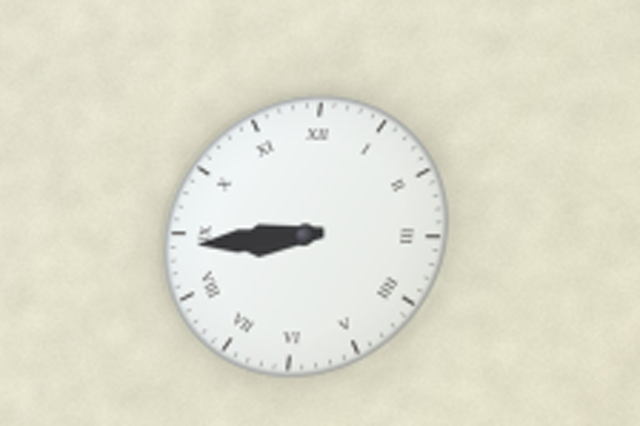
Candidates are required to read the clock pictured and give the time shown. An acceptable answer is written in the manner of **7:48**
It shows **8:44**
